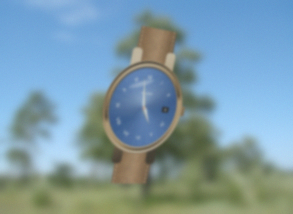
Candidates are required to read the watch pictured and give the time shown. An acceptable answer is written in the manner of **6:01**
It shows **4:58**
